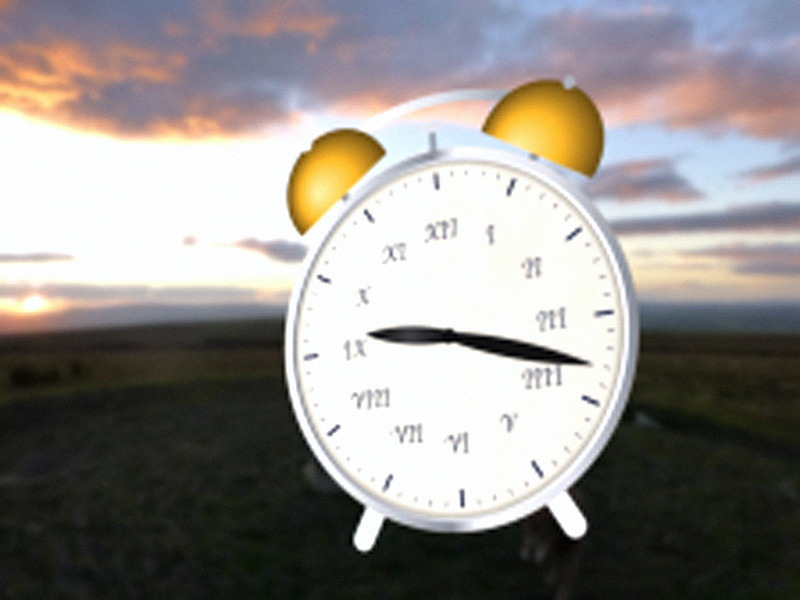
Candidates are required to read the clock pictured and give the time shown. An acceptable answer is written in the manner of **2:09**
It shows **9:18**
